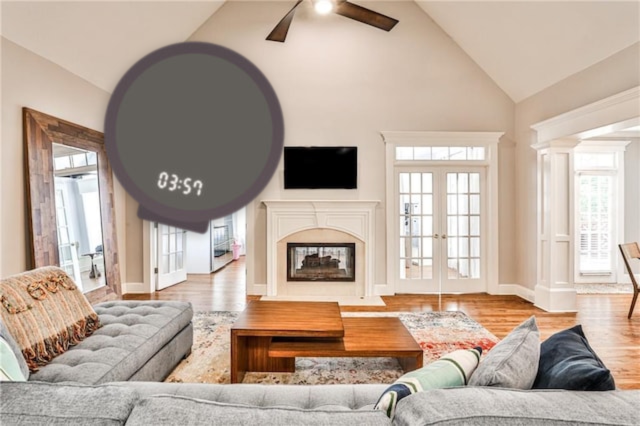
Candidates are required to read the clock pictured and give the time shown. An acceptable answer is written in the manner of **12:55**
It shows **3:57**
